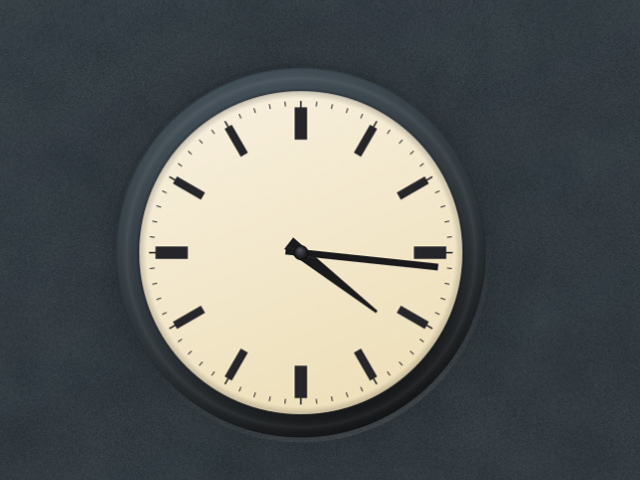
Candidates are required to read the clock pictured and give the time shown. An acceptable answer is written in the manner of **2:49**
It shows **4:16**
